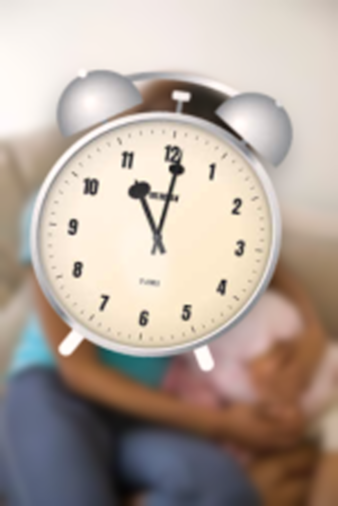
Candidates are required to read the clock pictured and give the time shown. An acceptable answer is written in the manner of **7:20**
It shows **11:01**
